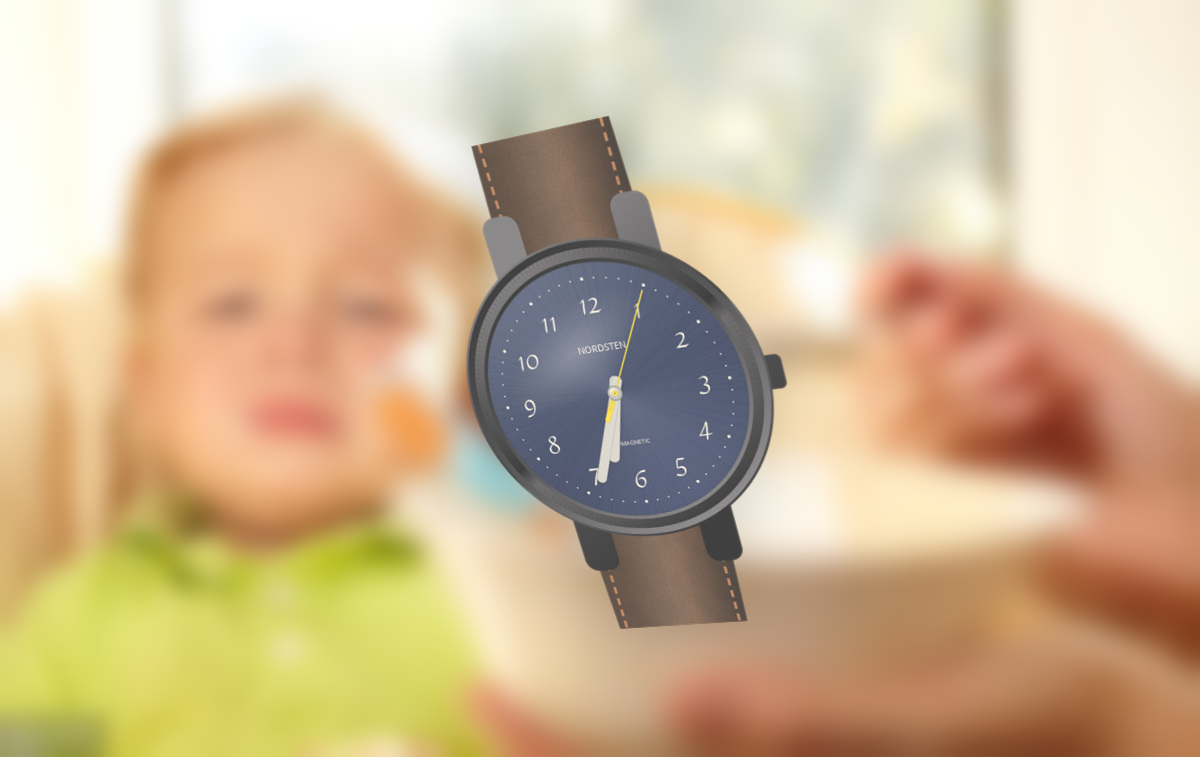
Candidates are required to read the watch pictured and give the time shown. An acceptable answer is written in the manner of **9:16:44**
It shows **6:34:05**
